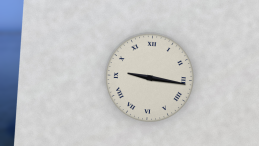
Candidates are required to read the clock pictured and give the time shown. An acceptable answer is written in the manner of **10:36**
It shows **9:16**
